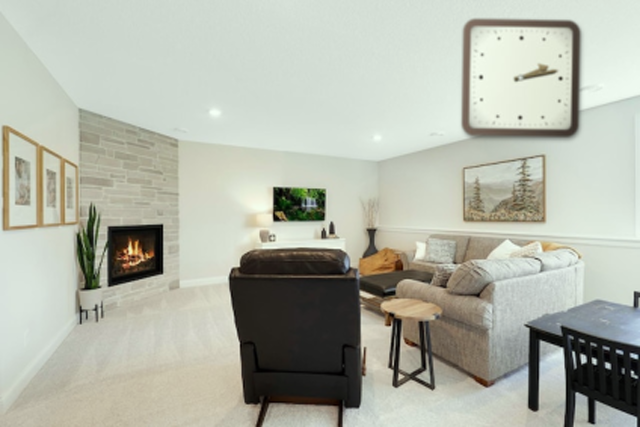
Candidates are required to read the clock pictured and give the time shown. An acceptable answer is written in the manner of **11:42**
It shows **2:13**
